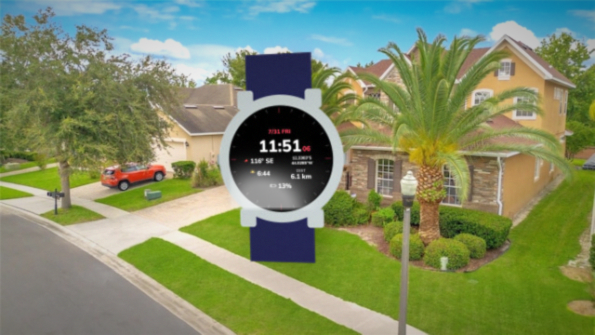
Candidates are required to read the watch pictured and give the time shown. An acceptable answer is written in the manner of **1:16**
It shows **11:51**
